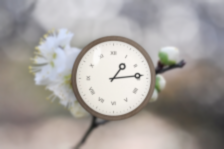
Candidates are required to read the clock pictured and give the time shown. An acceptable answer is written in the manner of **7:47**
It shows **1:14**
